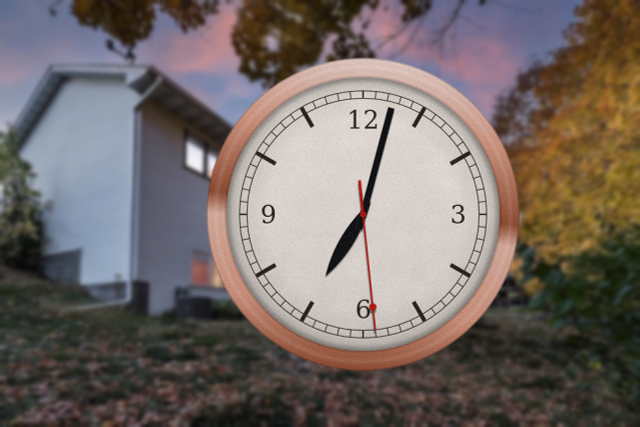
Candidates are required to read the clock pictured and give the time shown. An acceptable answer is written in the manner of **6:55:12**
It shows **7:02:29**
